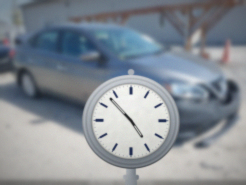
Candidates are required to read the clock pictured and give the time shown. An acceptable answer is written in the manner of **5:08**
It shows **4:53**
